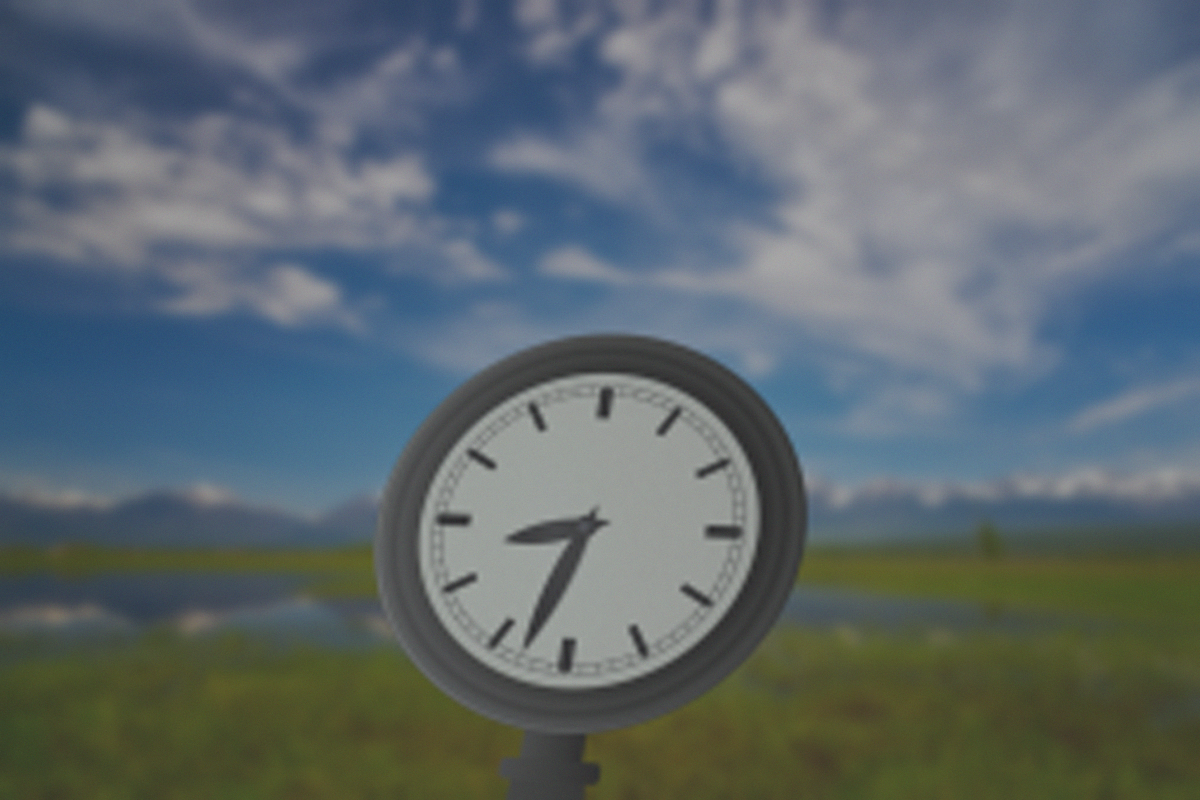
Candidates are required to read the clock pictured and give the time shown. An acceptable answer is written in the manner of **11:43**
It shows **8:33**
